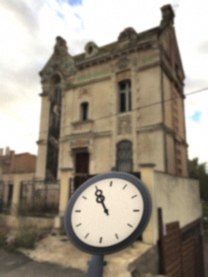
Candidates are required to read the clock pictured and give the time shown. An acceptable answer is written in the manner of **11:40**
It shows **10:55**
